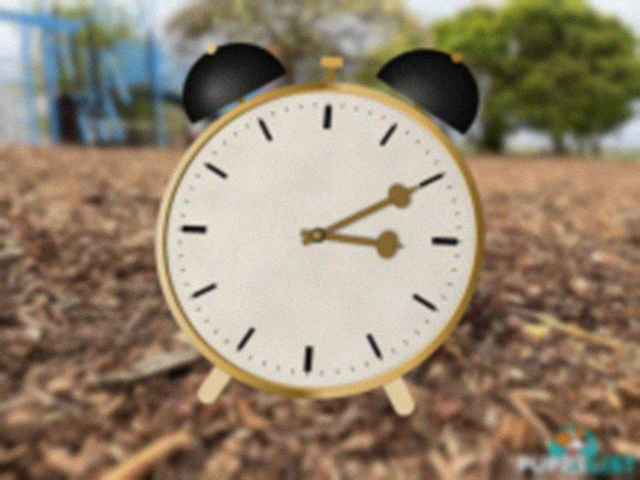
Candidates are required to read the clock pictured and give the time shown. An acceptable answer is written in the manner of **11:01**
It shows **3:10**
